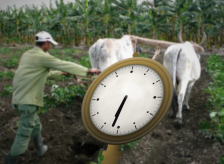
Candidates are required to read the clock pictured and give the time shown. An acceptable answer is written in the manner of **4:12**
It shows **6:32**
